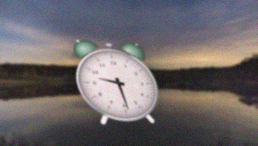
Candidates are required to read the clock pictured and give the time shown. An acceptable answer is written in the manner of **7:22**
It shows **9:29**
